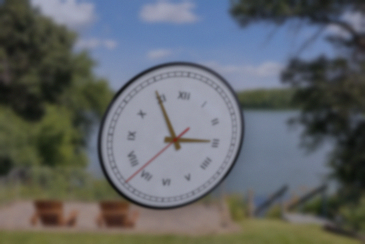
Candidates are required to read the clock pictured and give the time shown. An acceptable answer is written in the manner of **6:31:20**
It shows **2:54:37**
